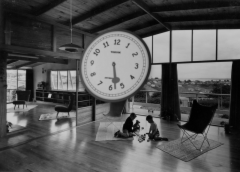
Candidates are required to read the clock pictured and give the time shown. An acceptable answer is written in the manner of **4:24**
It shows **5:28**
